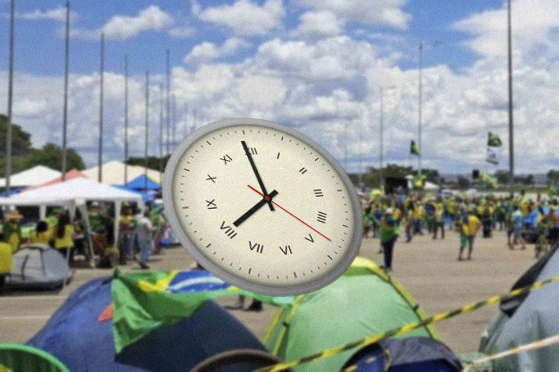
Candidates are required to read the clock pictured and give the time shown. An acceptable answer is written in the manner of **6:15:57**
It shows **7:59:23**
